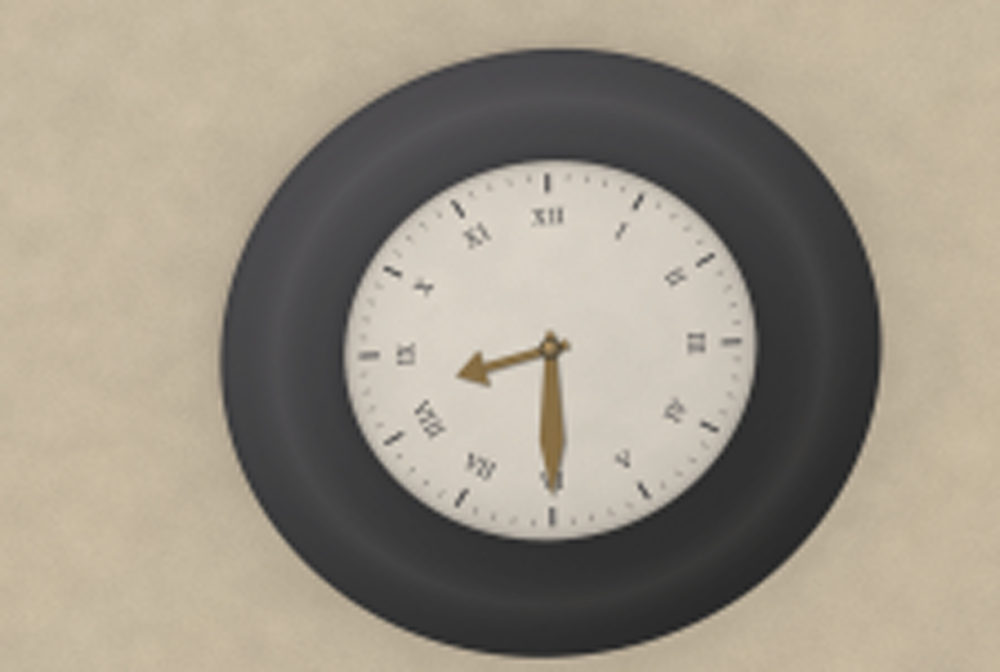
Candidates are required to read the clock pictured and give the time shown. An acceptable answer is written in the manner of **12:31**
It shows **8:30**
